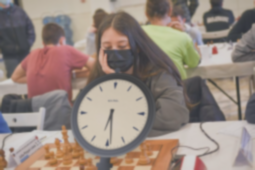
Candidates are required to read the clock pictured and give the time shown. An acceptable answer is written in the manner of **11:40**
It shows **6:29**
